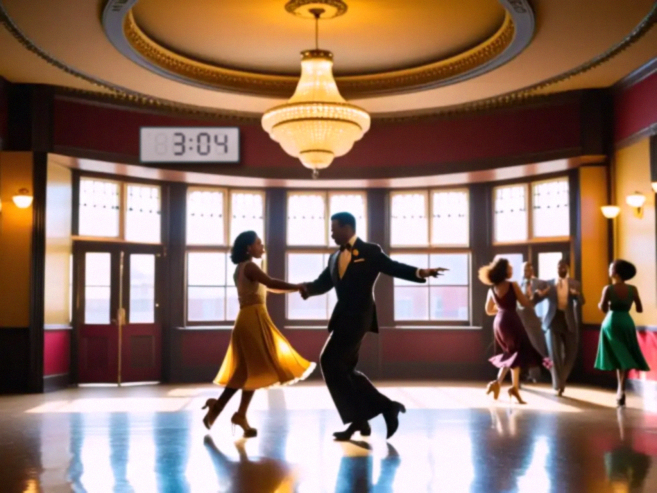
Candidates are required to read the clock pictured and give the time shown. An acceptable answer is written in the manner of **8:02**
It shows **3:04**
